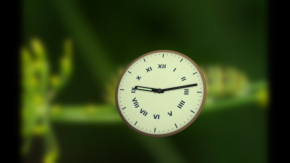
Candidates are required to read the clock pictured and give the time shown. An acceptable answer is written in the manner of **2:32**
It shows **9:13**
